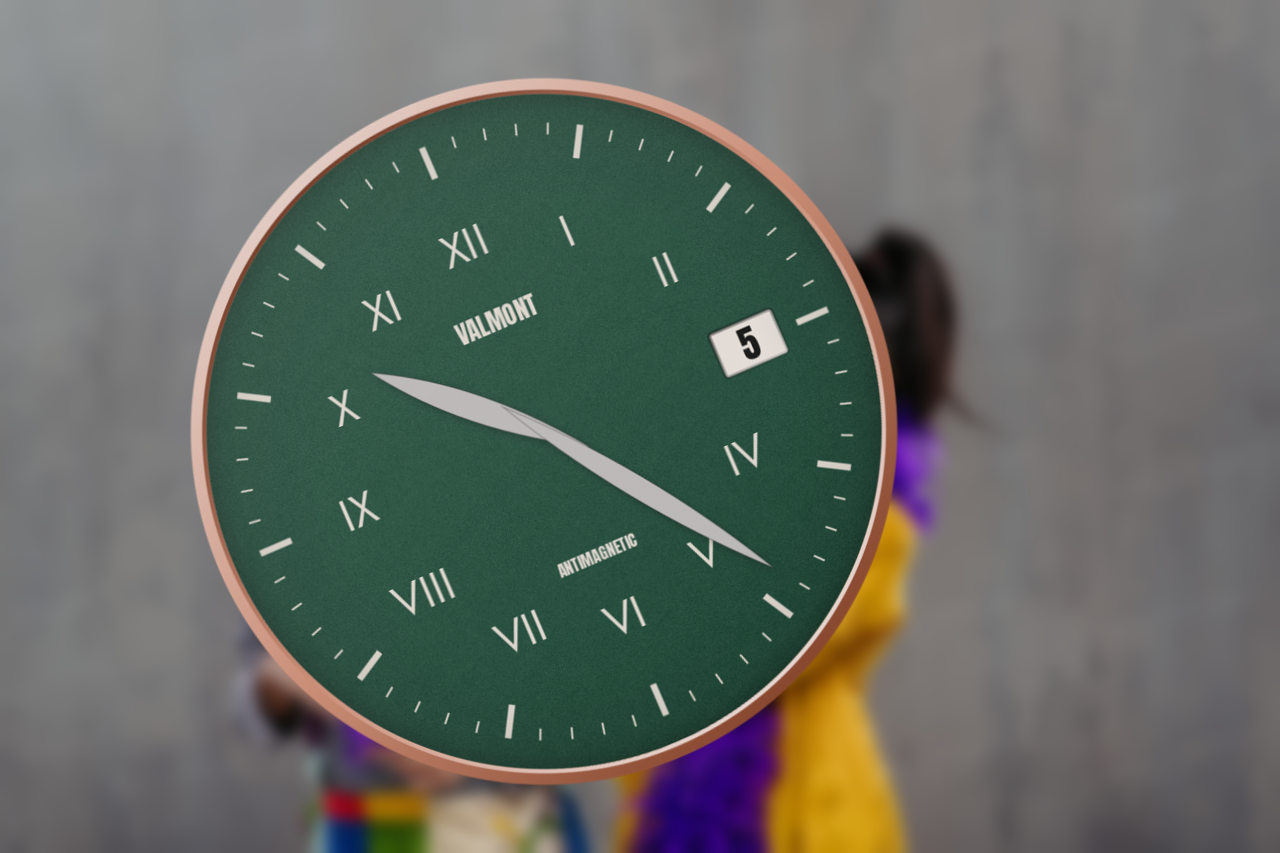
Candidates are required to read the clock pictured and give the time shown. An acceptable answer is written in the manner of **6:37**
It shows **10:24**
